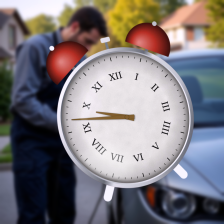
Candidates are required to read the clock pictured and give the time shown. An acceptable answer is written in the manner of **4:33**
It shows **9:47**
